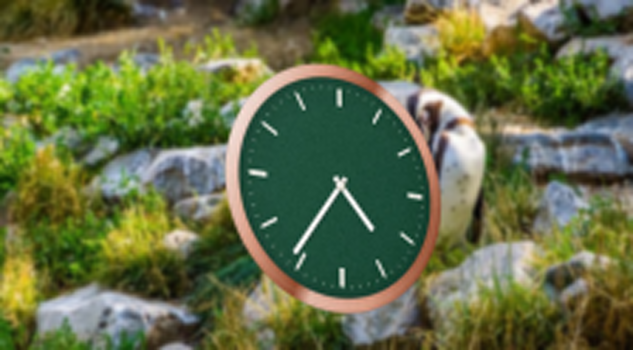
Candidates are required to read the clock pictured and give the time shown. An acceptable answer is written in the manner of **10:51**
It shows **4:36**
